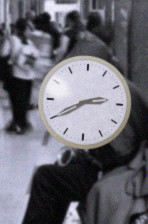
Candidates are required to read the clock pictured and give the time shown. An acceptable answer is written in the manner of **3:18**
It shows **2:40**
